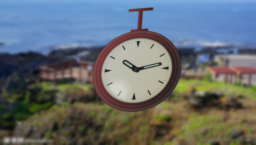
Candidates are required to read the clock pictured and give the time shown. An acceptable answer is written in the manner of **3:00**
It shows **10:13**
